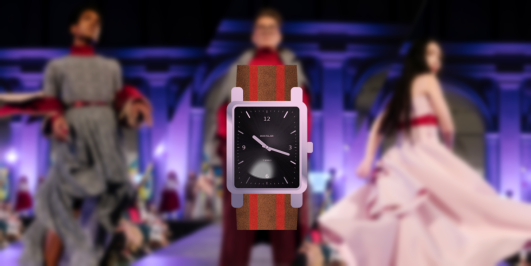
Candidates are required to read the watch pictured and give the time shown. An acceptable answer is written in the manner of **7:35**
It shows **10:18**
